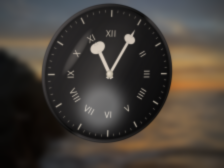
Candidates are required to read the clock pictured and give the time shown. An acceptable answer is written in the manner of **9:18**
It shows **11:05**
